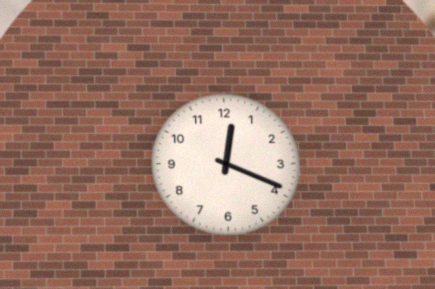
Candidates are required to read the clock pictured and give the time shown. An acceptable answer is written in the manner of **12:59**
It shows **12:19**
